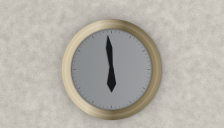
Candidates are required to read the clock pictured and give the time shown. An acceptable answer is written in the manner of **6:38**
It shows **5:59**
